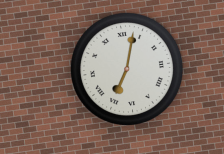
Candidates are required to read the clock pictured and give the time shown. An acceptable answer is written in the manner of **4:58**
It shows **7:03**
